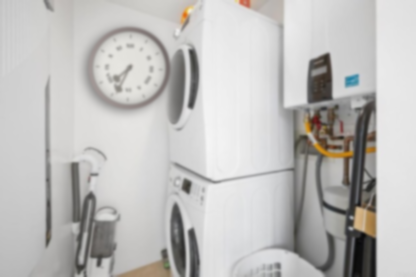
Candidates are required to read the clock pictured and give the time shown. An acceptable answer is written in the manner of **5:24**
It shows **7:34**
